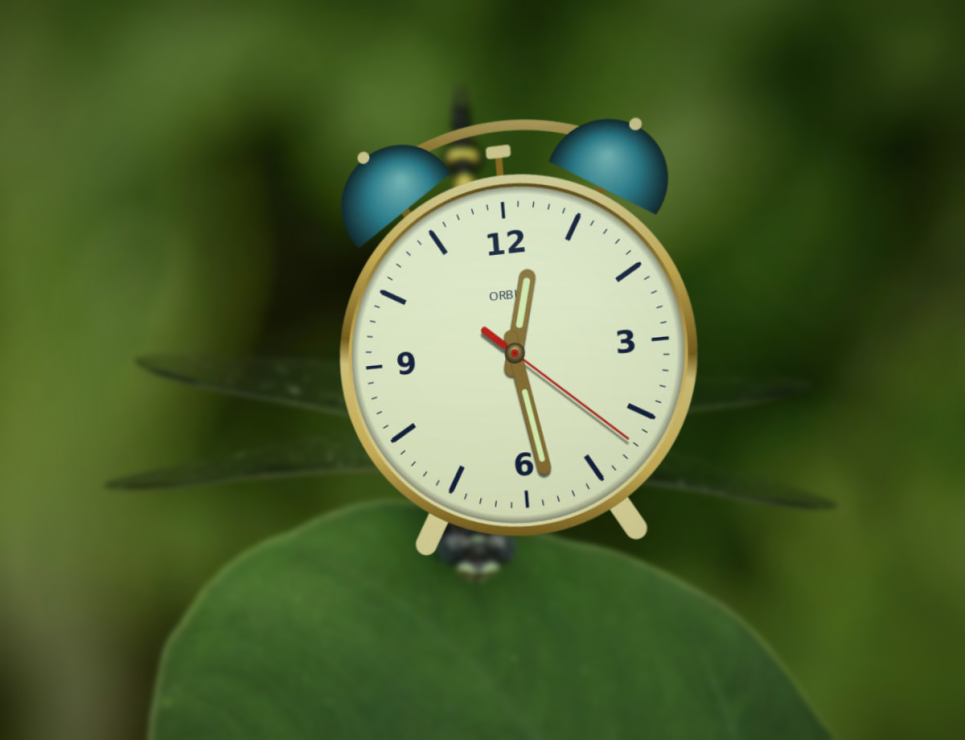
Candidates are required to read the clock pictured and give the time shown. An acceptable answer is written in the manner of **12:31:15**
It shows **12:28:22**
